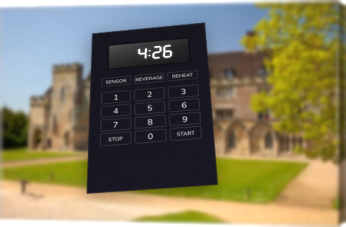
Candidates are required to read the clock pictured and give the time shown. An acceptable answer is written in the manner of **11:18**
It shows **4:26**
